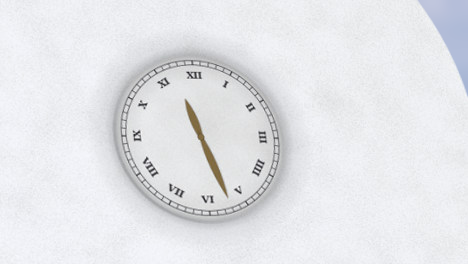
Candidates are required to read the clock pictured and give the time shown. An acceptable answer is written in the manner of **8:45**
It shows **11:27**
